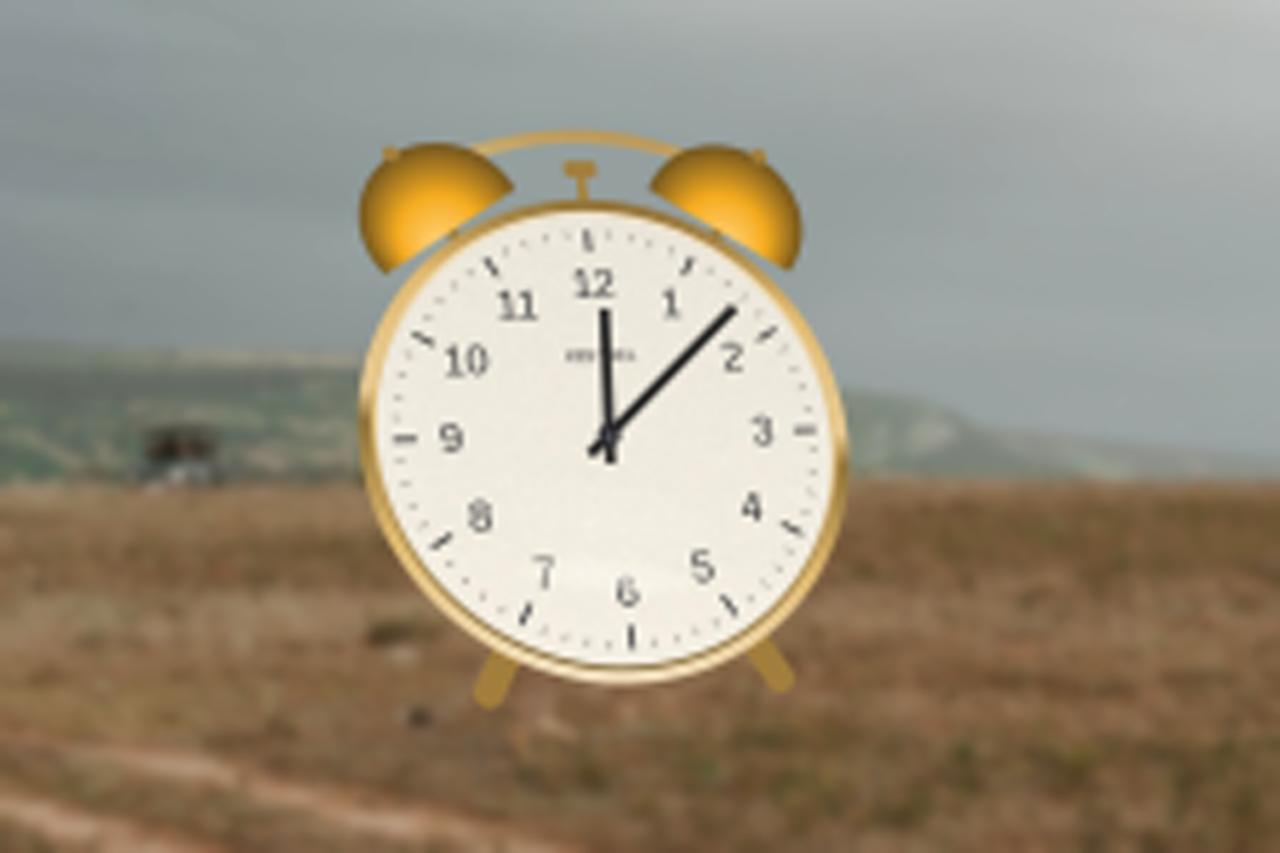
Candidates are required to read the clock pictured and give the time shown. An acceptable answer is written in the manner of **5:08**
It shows **12:08**
